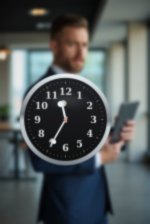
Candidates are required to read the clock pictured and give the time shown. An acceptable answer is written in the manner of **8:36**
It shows **11:35**
